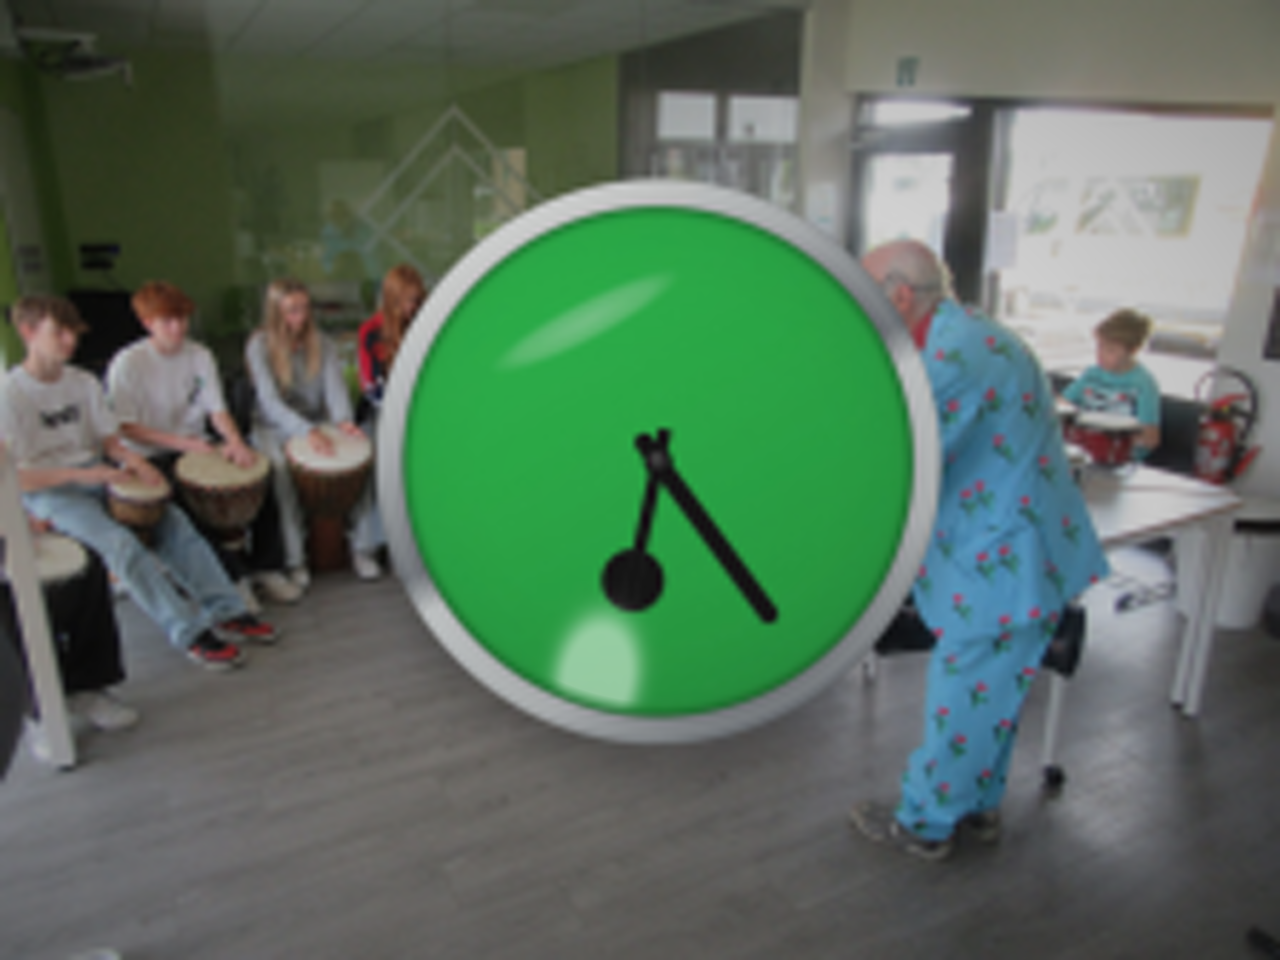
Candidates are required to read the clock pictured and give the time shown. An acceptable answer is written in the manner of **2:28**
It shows **6:24**
